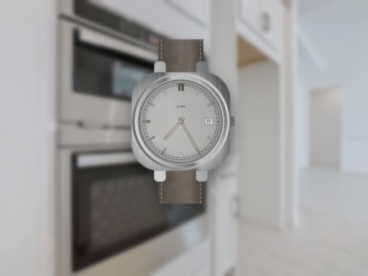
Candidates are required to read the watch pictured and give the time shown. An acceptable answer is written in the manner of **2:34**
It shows **7:25**
